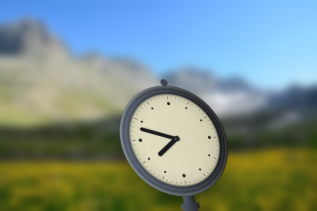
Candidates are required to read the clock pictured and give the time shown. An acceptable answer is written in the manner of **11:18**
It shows **7:48**
